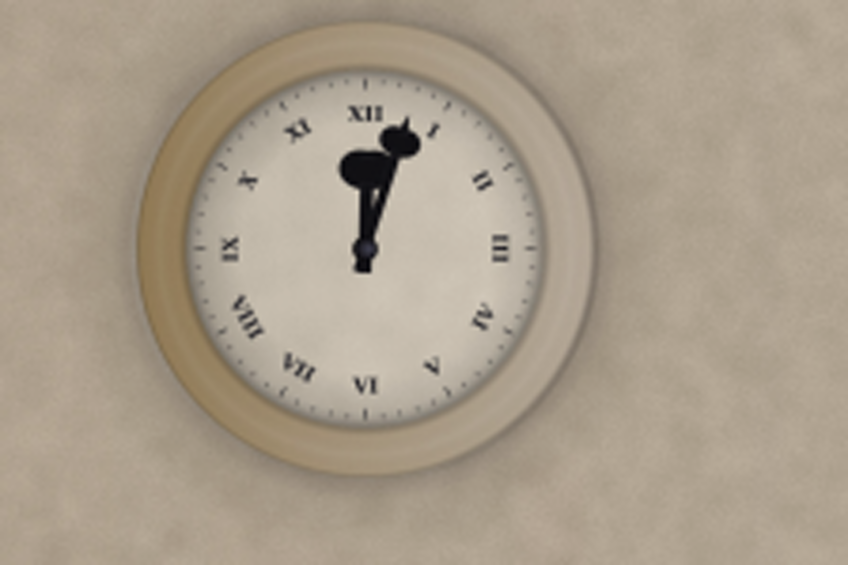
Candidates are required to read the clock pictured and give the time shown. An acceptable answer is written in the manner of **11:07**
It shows **12:03**
